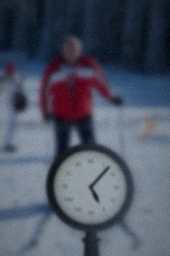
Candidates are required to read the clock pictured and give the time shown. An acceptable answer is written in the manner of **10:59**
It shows **5:07**
